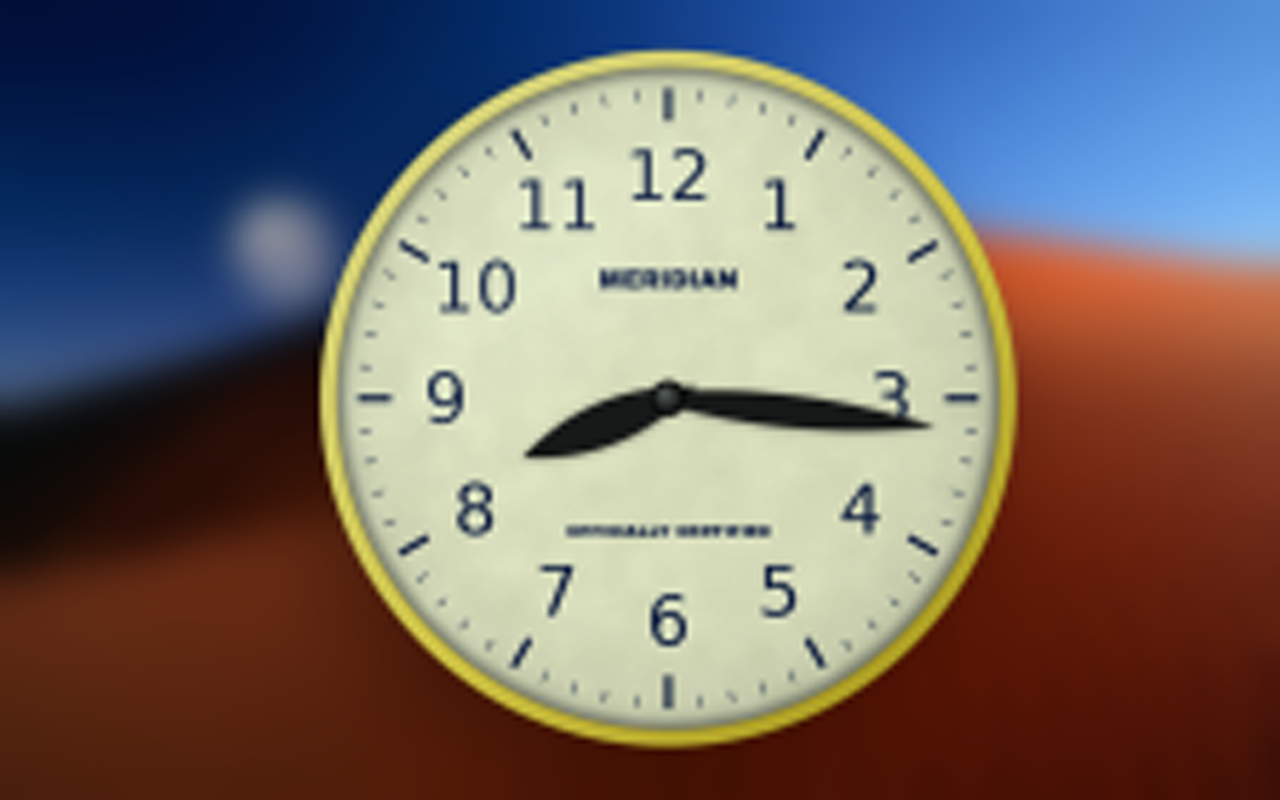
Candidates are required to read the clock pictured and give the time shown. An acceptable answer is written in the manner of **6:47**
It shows **8:16**
